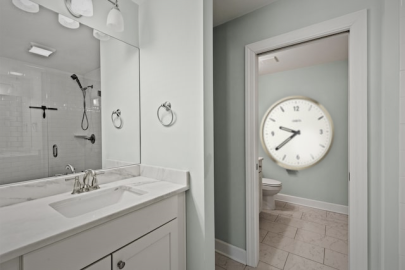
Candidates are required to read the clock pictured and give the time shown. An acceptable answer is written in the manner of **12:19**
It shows **9:39**
